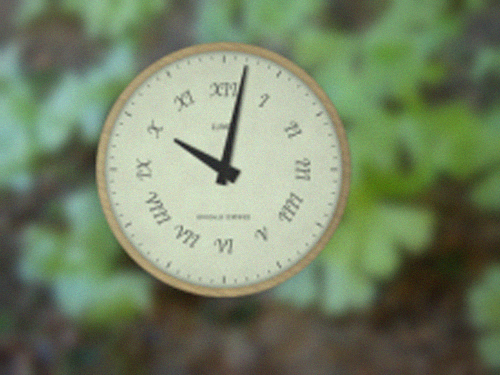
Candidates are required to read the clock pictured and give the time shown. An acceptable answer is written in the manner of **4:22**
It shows **10:02**
